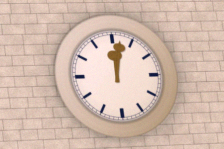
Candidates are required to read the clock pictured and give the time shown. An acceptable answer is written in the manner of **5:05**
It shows **12:02**
